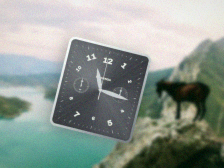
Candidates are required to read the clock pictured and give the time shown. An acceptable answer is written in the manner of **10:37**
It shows **11:16**
